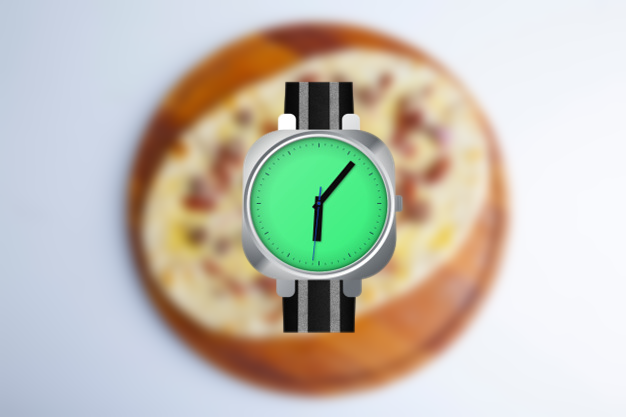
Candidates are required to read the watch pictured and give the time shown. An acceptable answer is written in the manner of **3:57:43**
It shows **6:06:31**
